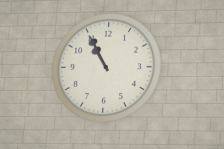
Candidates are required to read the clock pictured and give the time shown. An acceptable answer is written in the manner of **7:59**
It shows **10:55**
